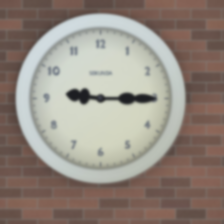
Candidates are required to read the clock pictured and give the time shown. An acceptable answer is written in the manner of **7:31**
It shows **9:15**
